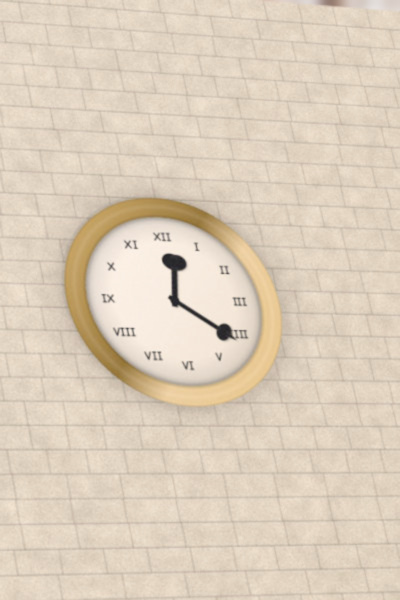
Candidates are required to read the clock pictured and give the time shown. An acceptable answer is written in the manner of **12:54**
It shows **12:21**
